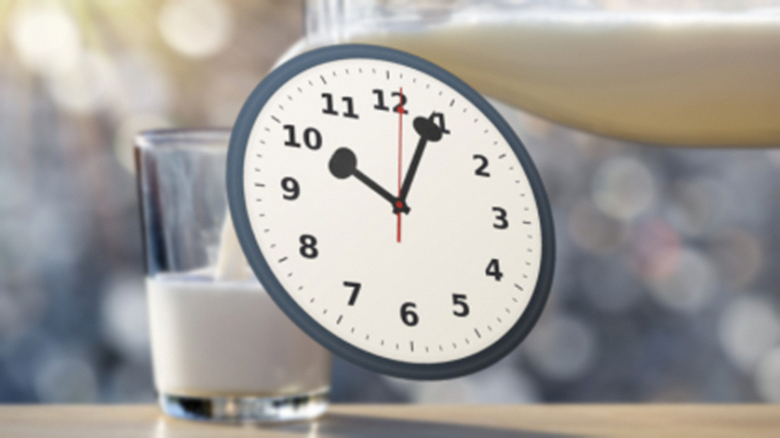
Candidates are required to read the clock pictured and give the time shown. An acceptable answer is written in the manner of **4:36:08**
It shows **10:04:01**
